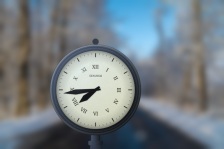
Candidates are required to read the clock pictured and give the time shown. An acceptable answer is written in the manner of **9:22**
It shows **7:44**
